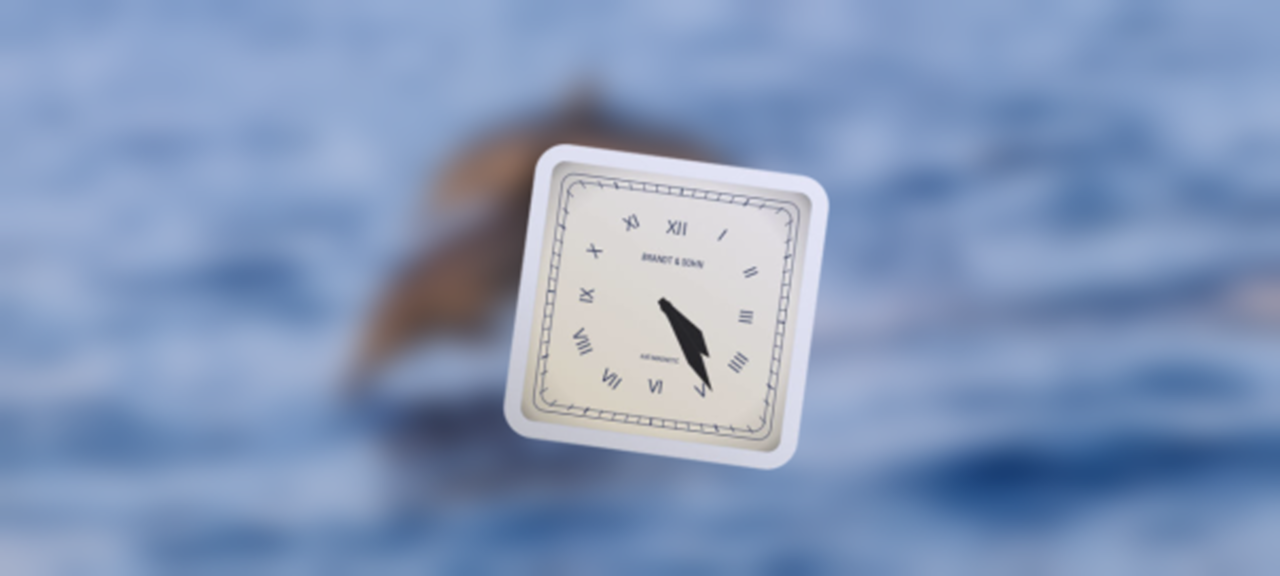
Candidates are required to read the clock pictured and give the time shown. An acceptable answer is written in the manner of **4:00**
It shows **4:24**
